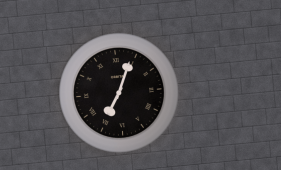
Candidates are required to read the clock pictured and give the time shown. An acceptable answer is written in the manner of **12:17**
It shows **7:04**
